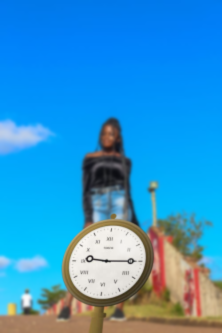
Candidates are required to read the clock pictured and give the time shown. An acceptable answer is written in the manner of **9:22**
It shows **9:15**
